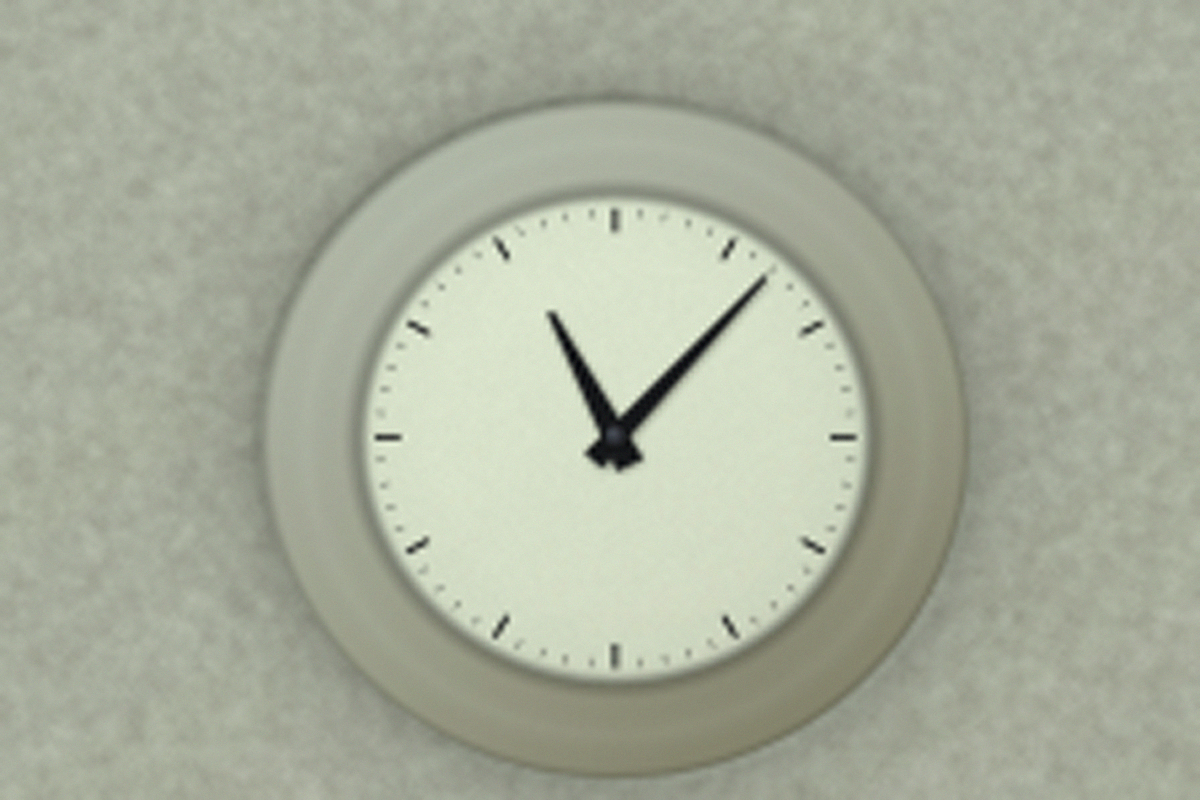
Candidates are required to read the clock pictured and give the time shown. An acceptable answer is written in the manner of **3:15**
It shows **11:07**
